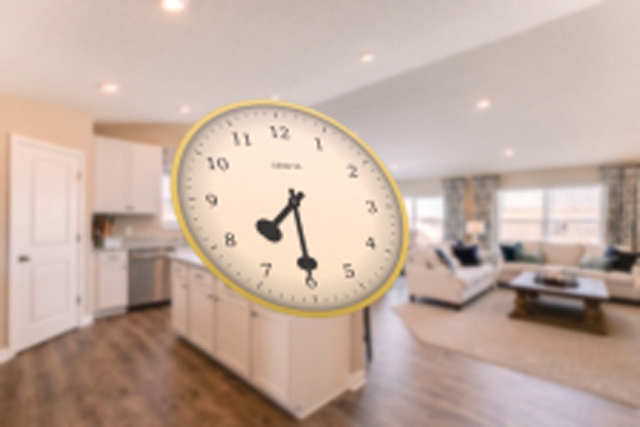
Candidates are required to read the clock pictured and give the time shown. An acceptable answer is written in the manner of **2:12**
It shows **7:30**
